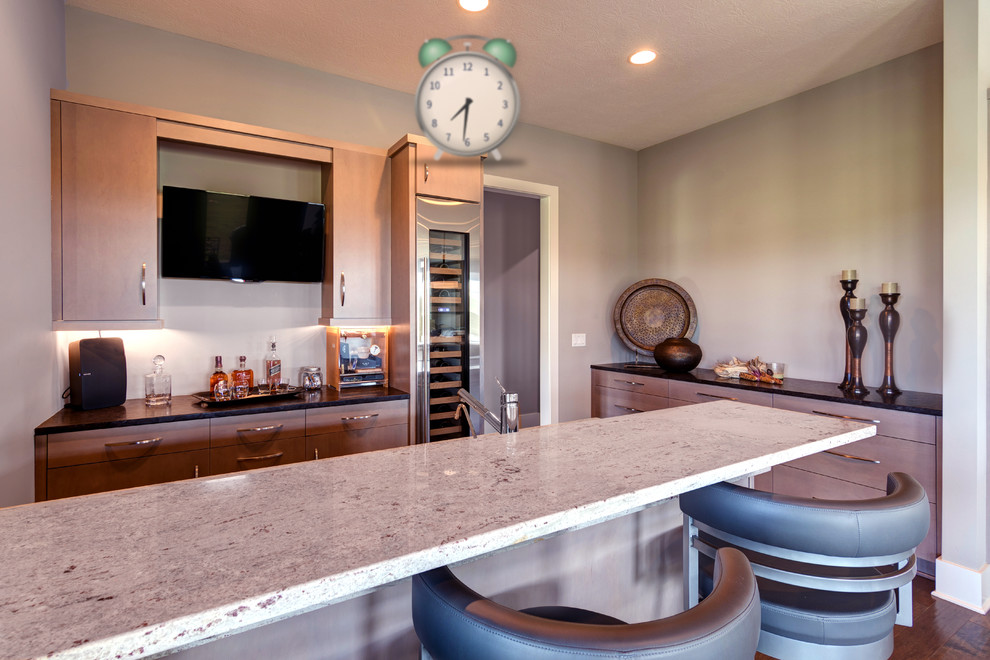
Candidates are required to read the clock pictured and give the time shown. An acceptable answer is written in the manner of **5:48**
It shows **7:31**
